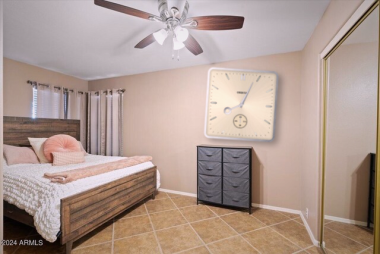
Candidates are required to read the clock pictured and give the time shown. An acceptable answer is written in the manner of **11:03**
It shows **8:04**
